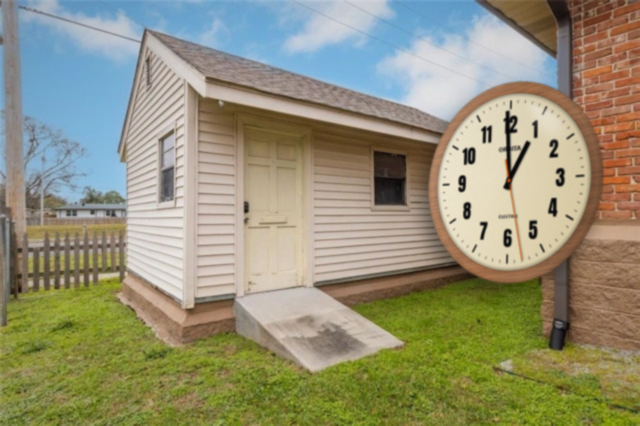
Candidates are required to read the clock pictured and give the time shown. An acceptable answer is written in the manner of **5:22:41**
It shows **12:59:28**
